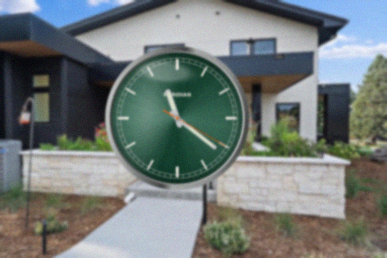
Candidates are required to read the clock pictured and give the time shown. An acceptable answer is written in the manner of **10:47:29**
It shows **11:21:20**
